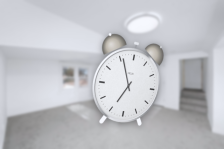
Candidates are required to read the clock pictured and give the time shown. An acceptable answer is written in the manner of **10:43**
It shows **6:56**
